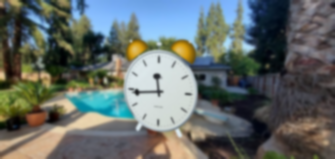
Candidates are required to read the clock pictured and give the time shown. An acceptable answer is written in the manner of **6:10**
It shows **11:44**
